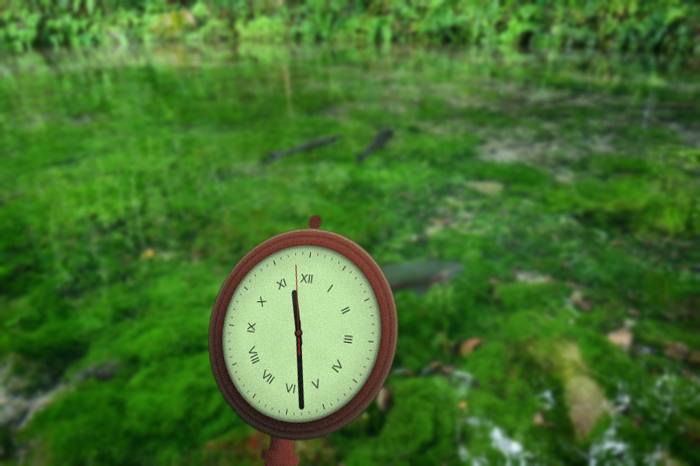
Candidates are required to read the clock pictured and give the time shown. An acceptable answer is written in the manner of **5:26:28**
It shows **11:27:58**
